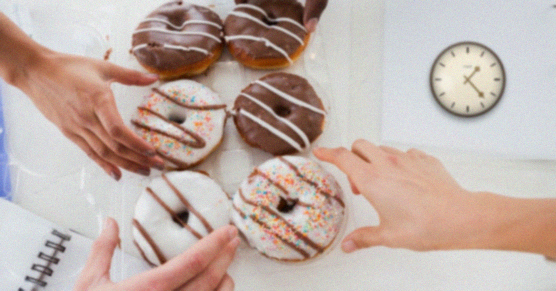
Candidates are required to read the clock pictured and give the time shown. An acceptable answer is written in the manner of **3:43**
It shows **1:23**
